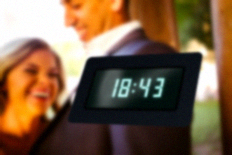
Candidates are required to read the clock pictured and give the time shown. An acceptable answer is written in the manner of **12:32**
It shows **18:43**
